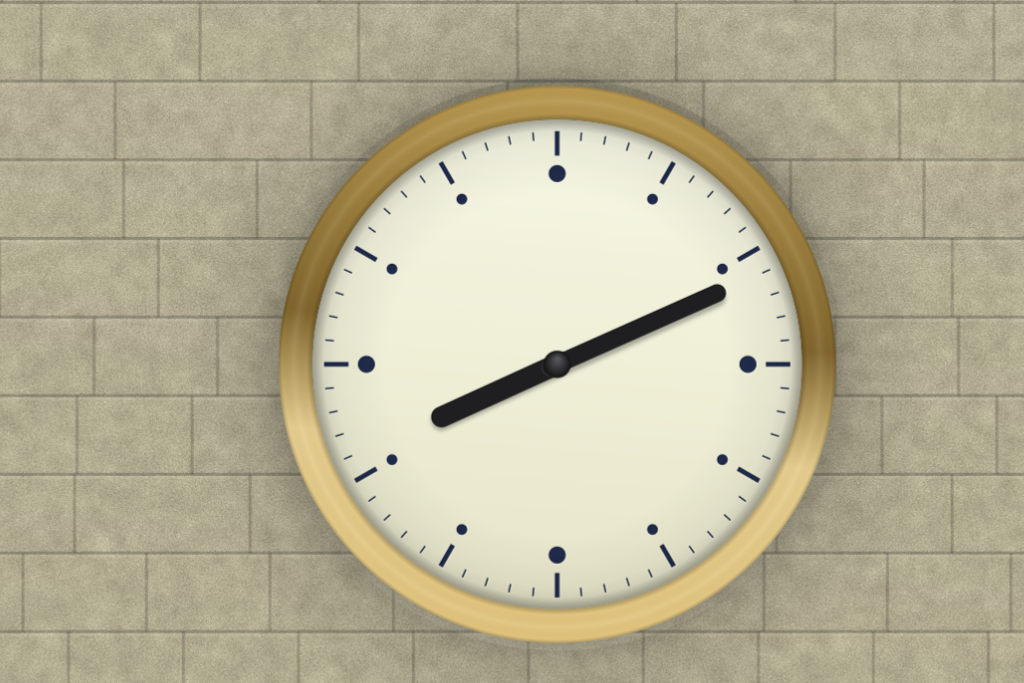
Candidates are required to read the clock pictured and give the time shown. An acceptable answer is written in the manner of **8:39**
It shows **8:11**
